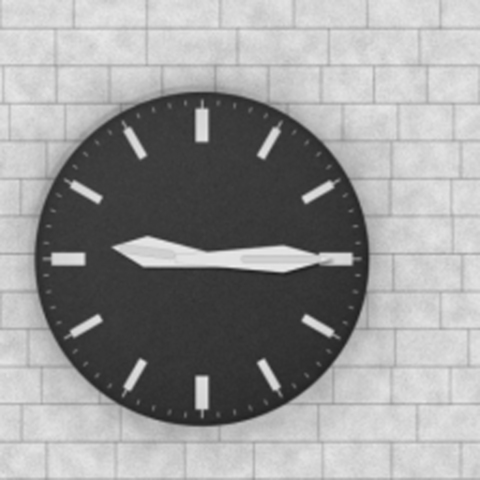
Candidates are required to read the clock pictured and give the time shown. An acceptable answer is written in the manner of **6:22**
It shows **9:15**
